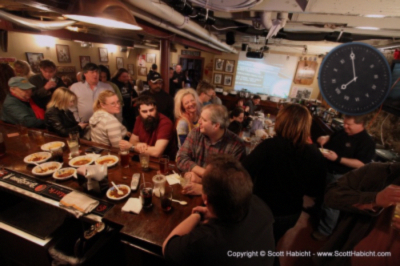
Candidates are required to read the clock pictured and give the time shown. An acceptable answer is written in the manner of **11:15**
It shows **8:00**
